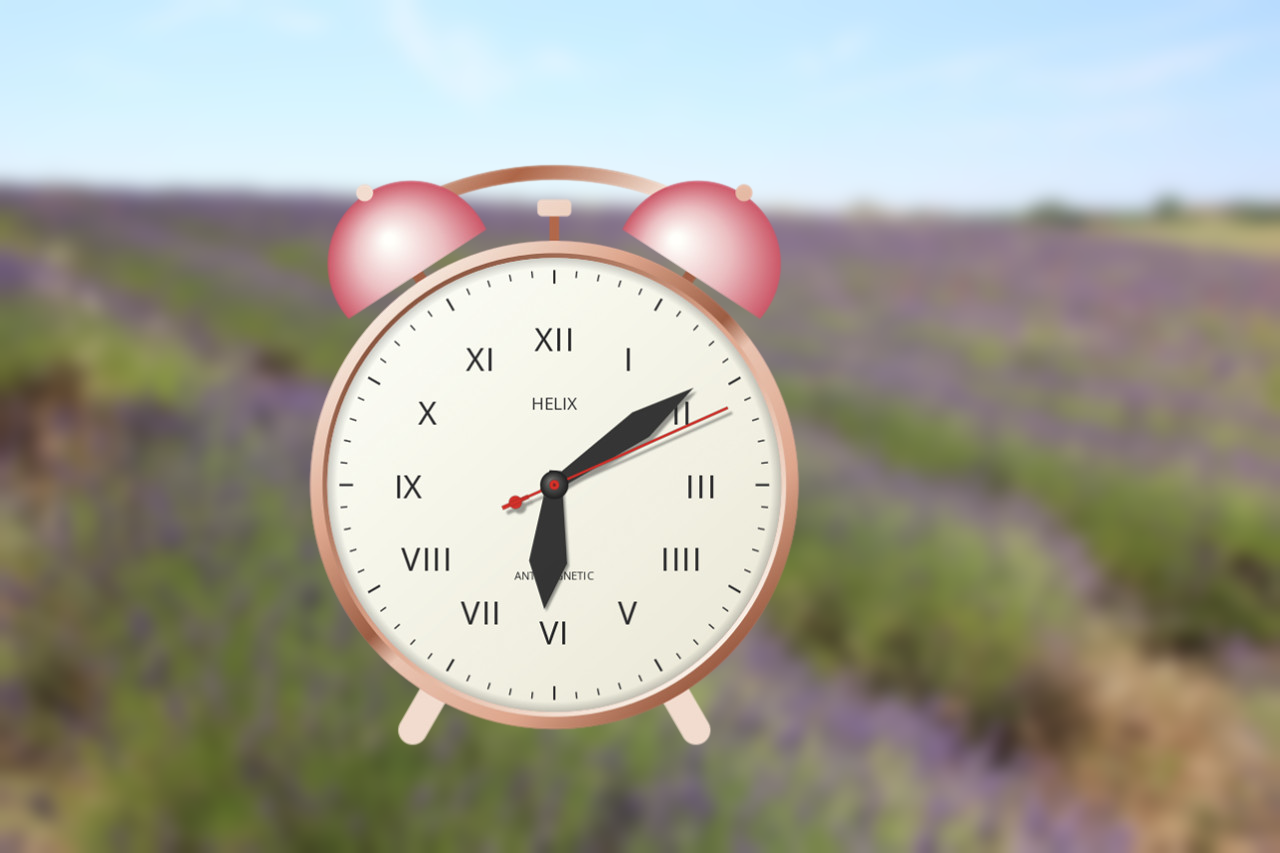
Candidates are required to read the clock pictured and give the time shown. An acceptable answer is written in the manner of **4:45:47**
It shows **6:09:11**
